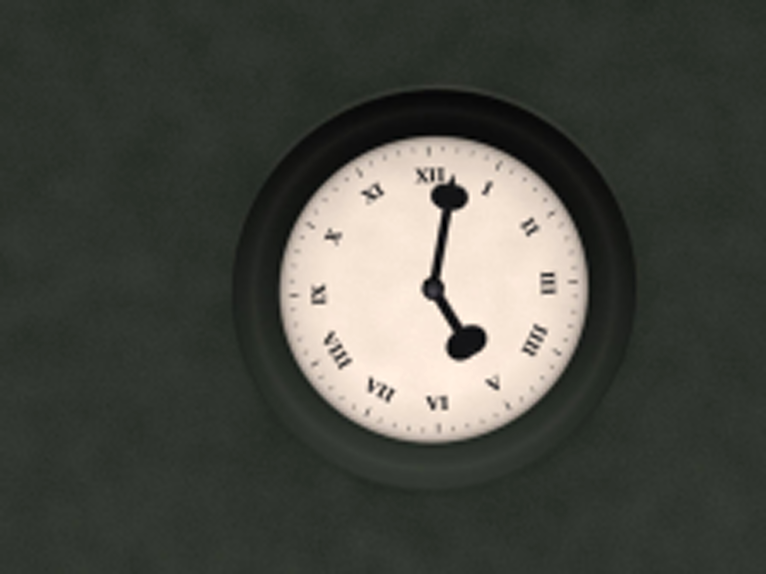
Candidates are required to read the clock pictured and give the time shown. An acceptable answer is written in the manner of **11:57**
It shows **5:02**
